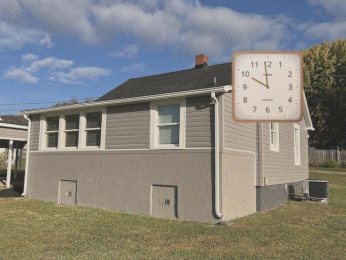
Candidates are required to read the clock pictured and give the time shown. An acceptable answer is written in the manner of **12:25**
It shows **9:59**
